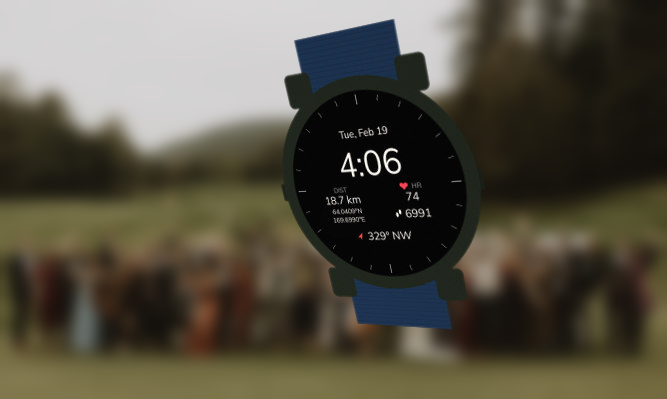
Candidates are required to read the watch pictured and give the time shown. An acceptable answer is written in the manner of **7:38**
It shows **4:06**
